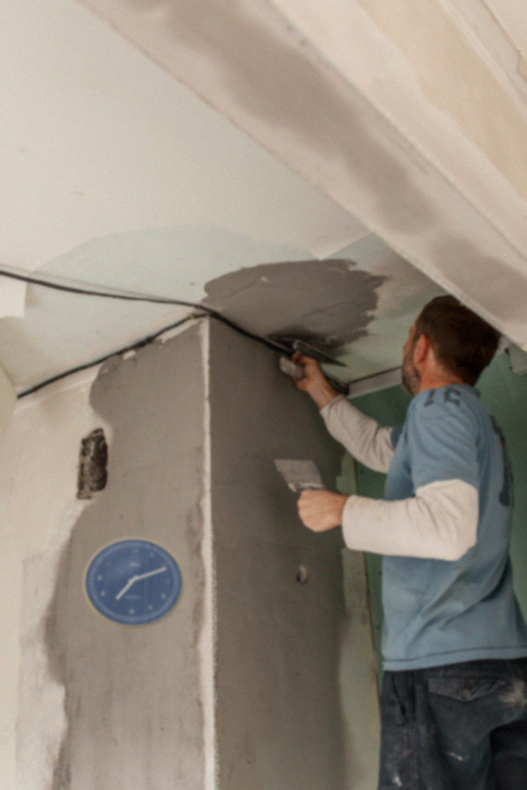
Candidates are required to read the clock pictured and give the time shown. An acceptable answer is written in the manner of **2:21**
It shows **7:11**
